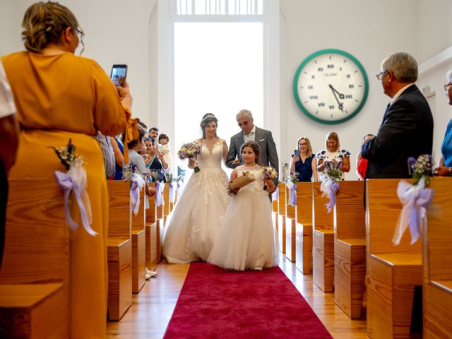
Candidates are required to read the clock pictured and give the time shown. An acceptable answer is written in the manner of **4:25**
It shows **4:26**
